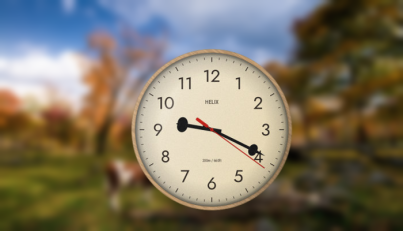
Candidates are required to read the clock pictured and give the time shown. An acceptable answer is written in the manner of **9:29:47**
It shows **9:19:21**
